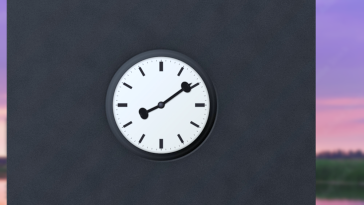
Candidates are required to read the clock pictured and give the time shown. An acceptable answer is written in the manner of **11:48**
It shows **8:09**
